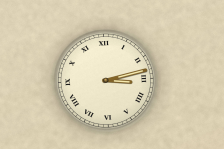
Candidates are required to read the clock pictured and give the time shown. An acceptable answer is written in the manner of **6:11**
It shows **3:13**
